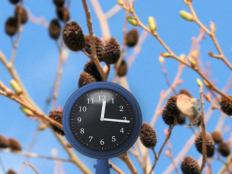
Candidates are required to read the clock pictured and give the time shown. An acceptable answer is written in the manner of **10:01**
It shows **12:16**
